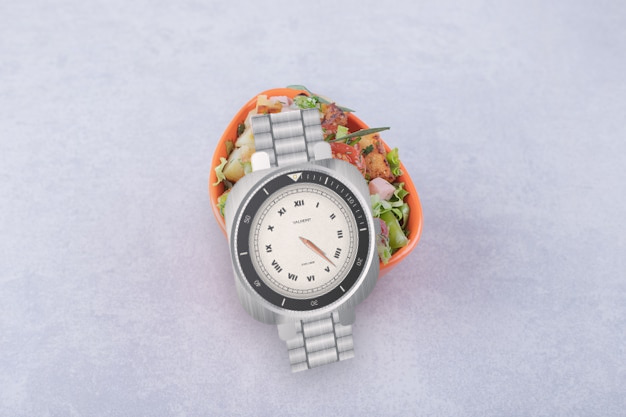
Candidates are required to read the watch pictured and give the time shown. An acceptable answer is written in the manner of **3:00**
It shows **4:23**
